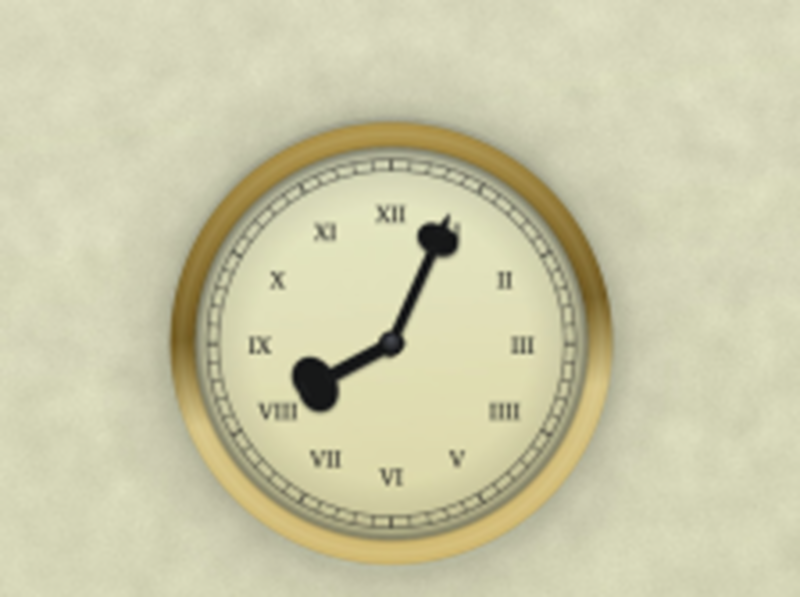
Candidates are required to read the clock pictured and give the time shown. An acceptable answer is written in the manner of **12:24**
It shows **8:04**
